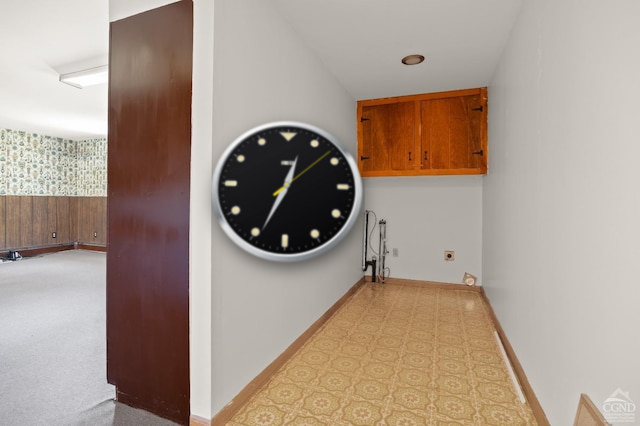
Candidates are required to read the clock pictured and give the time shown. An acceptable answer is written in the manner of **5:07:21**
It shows **12:34:08**
